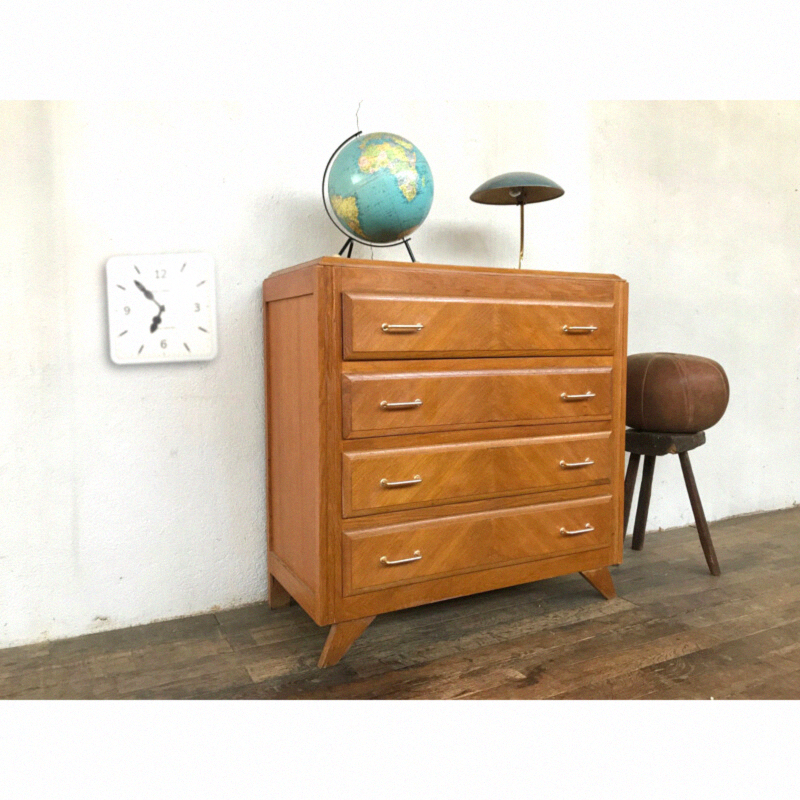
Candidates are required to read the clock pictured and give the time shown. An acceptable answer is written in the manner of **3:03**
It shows **6:53**
